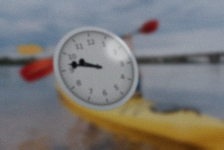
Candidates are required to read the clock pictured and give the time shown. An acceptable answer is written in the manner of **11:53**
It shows **9:47**
